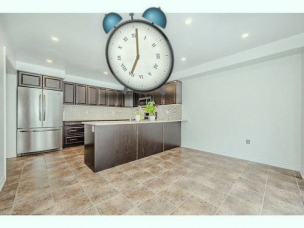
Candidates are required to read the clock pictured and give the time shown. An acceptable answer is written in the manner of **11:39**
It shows **7:01**
